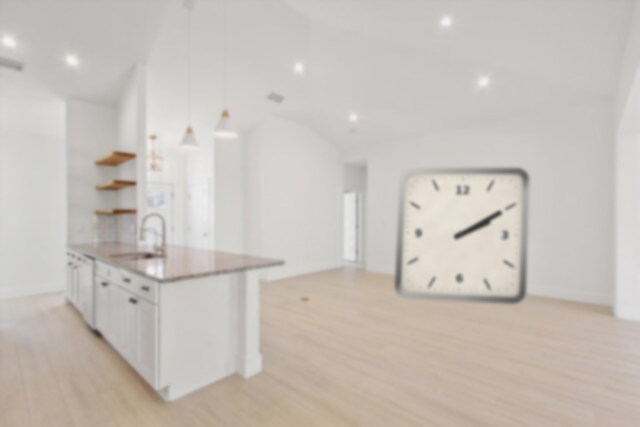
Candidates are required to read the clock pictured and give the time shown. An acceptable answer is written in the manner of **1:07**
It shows **2:10**
